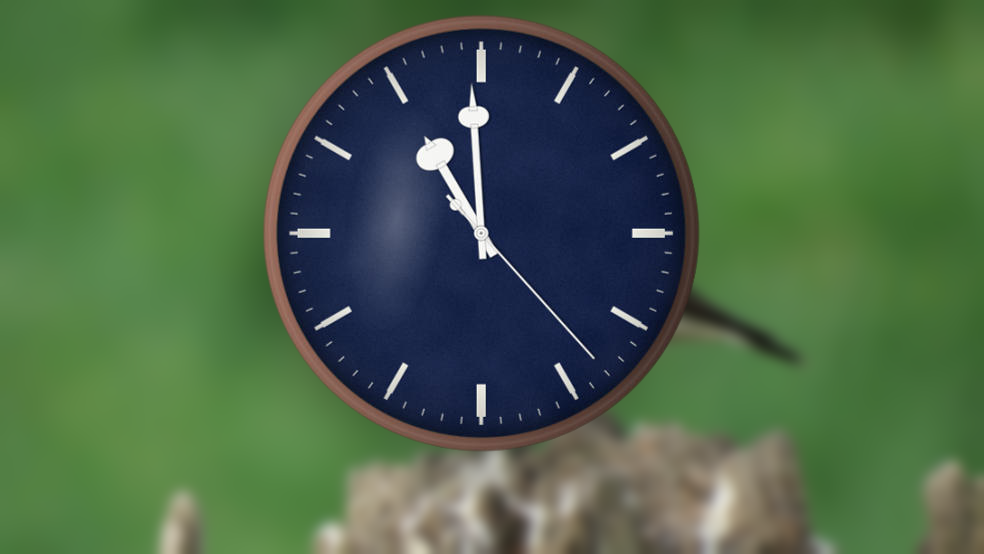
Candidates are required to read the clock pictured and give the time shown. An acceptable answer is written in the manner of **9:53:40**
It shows **10:59:23**
